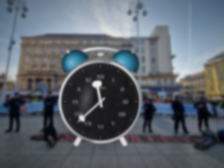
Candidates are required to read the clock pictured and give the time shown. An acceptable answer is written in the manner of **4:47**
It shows **11:38**
